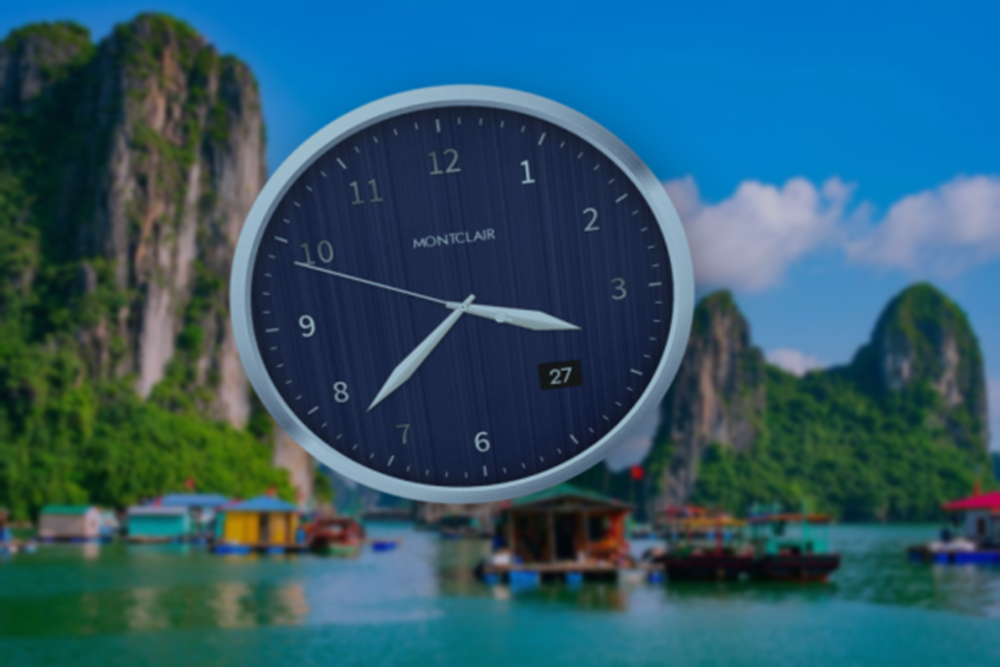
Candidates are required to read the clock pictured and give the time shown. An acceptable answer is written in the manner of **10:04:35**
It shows **3:37:49**
